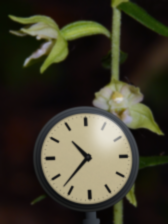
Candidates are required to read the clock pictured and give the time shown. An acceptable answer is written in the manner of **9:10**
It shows **10:37**
